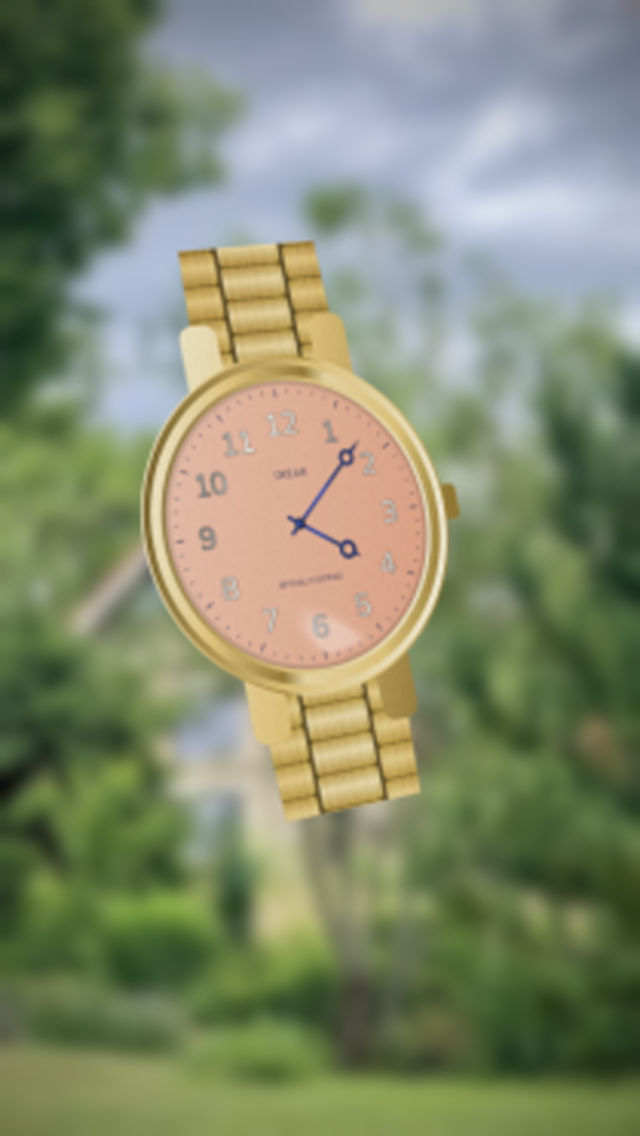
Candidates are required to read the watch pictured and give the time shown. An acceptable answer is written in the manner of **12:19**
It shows **4:08**
